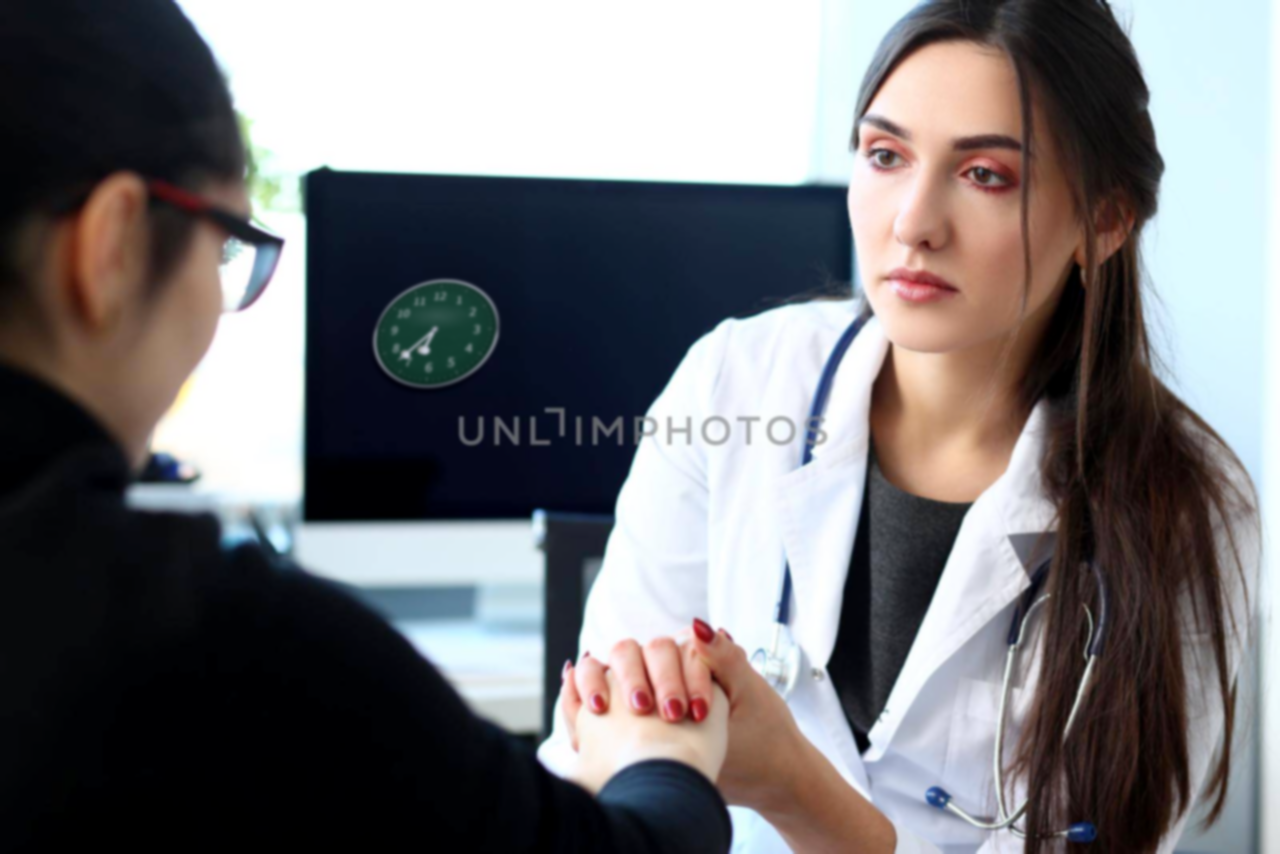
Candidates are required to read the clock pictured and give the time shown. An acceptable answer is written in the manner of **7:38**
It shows **6:37**
